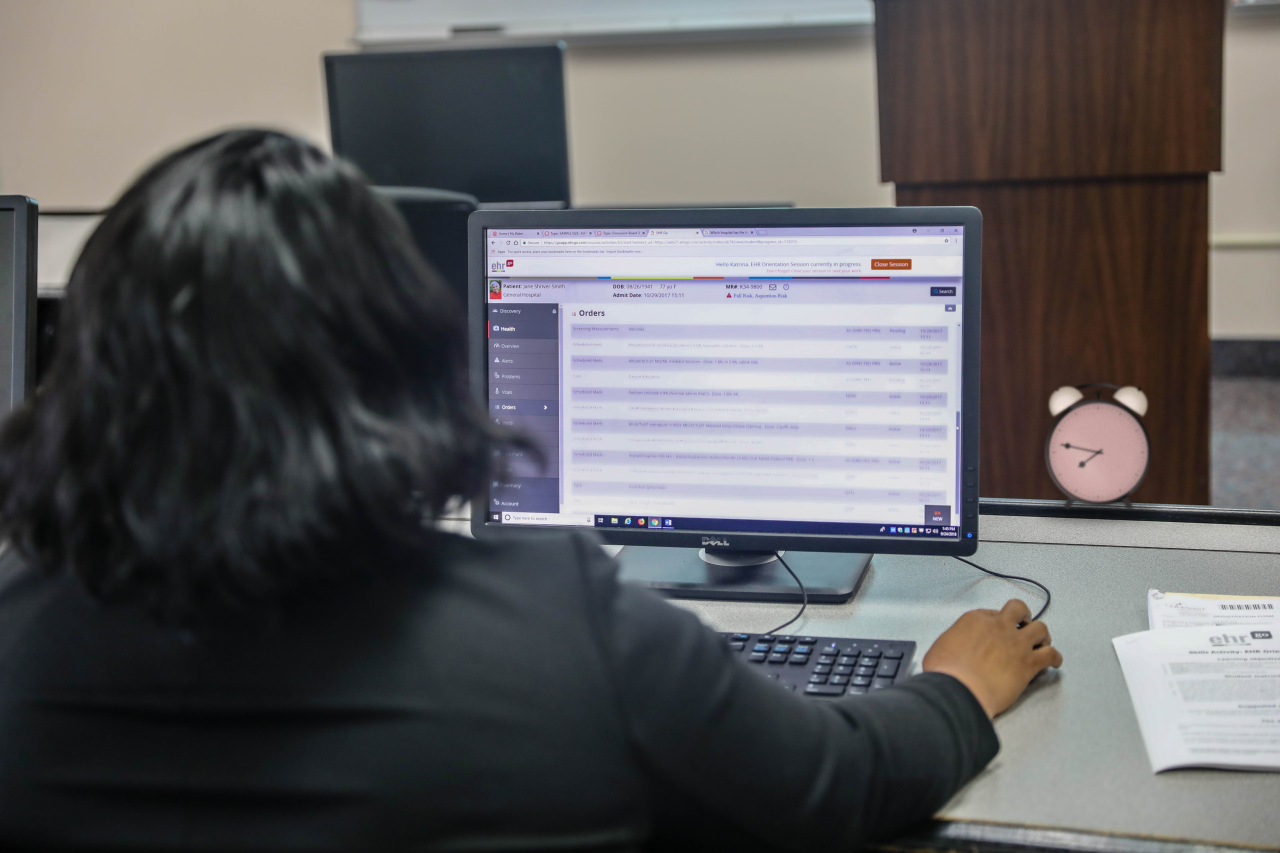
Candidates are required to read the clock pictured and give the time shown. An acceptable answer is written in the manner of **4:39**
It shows **7:47**
